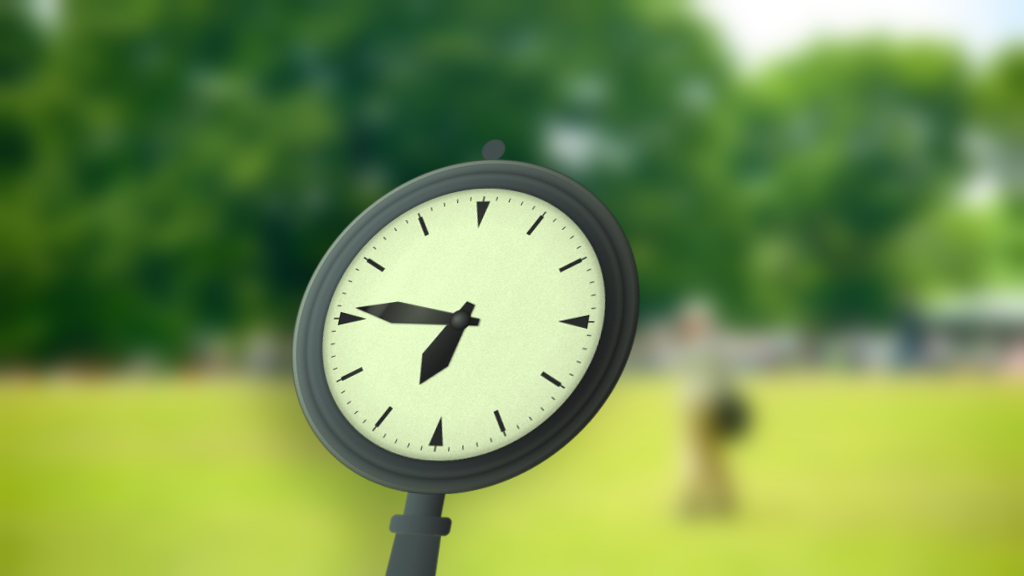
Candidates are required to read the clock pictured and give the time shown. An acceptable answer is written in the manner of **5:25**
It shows **6:46**
